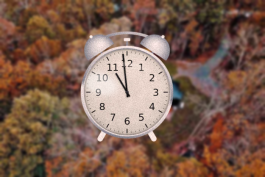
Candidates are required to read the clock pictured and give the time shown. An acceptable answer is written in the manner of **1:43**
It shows **10:59**
